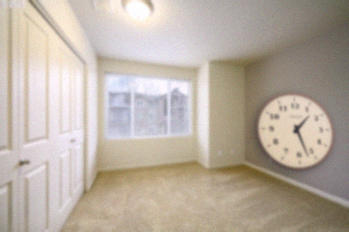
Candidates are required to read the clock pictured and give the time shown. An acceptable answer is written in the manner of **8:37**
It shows **1:27**
